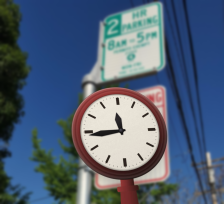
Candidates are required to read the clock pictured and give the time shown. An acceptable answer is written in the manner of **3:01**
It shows **11:44**
